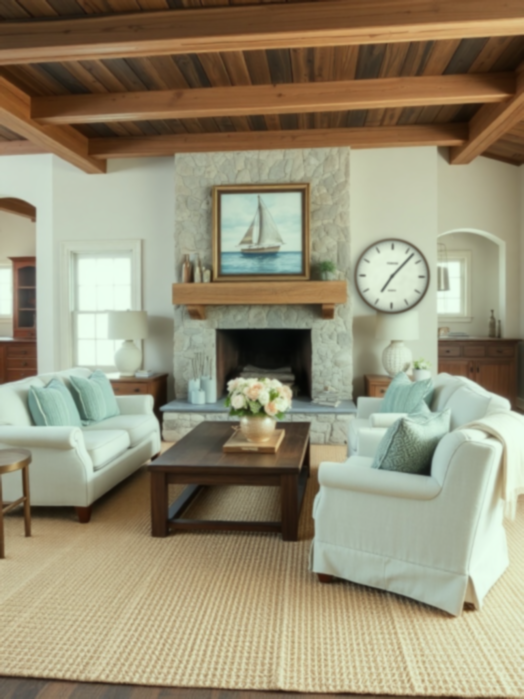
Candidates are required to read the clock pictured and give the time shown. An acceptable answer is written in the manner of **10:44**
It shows **7:07**
